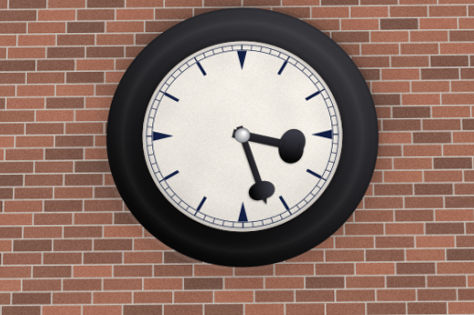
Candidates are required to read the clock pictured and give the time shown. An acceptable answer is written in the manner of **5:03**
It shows **3:27**
